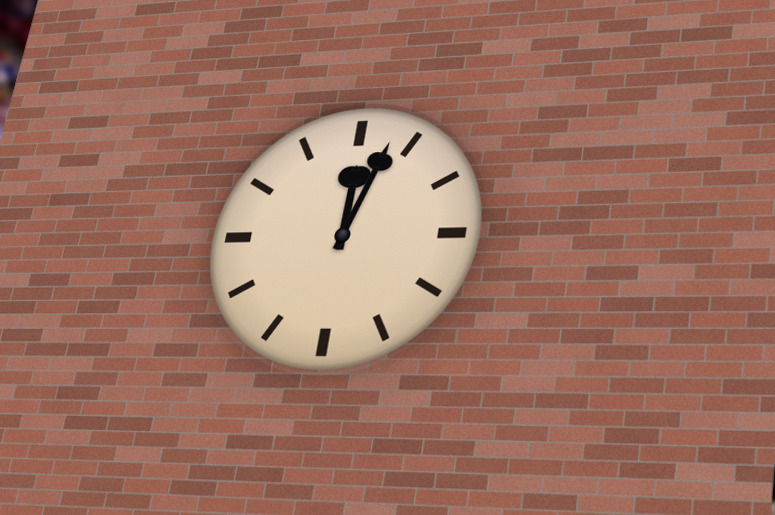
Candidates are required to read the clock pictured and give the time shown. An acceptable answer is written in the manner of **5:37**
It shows **12:03**
